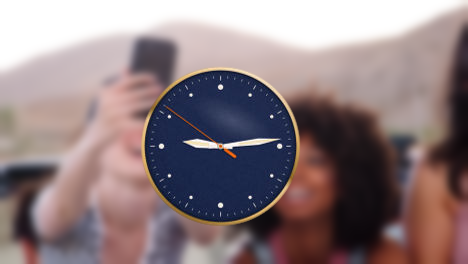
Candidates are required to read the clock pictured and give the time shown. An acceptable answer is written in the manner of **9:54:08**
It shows **9:13:51**
